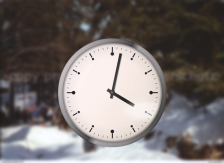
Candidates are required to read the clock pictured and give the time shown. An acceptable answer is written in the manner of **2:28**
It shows **4:02**
